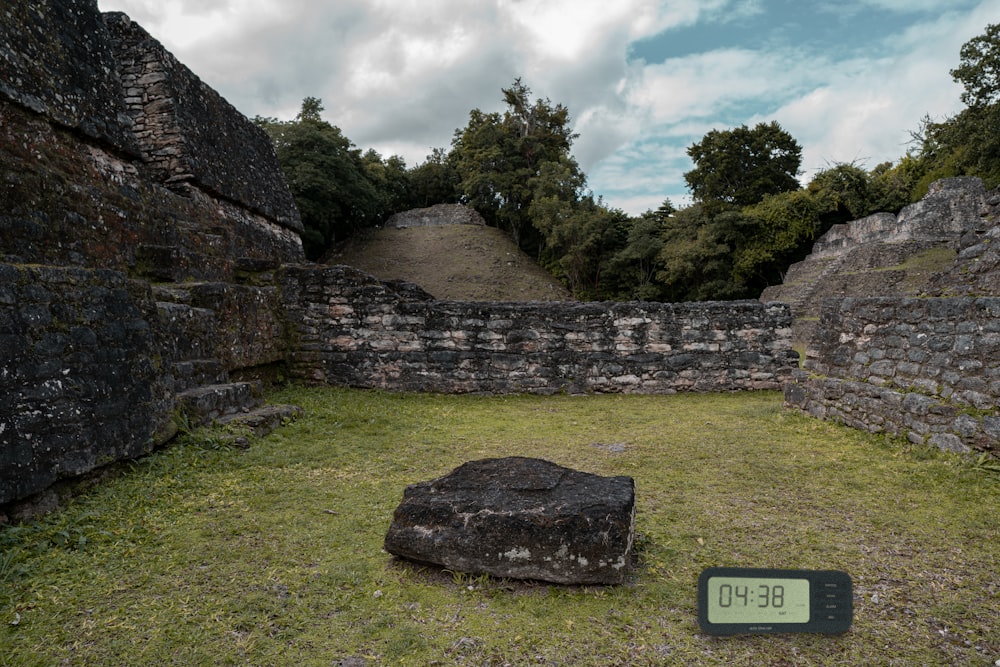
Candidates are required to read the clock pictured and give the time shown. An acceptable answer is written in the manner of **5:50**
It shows **4:38**
